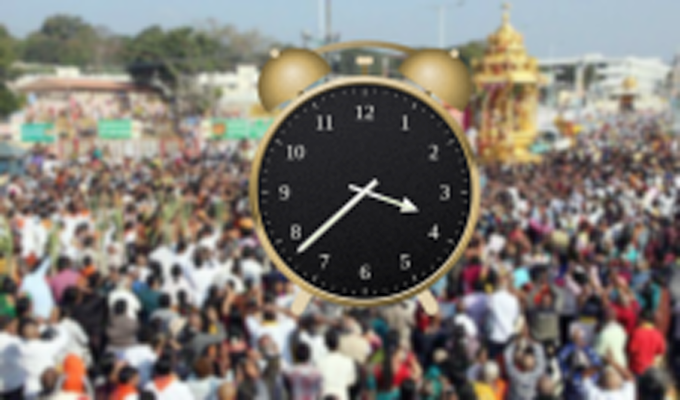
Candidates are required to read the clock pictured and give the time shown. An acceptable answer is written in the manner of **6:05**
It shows **3:38**
